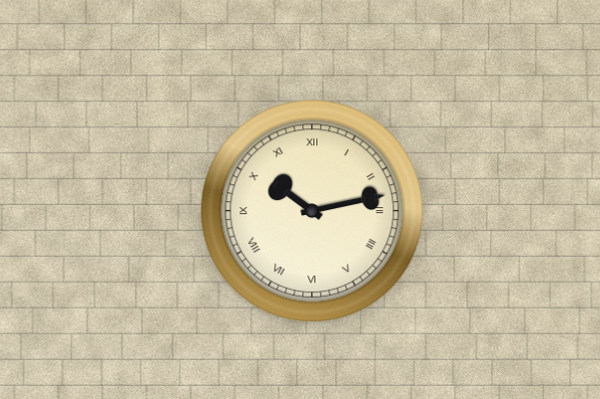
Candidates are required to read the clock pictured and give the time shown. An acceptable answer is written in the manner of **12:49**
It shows **10:13**
